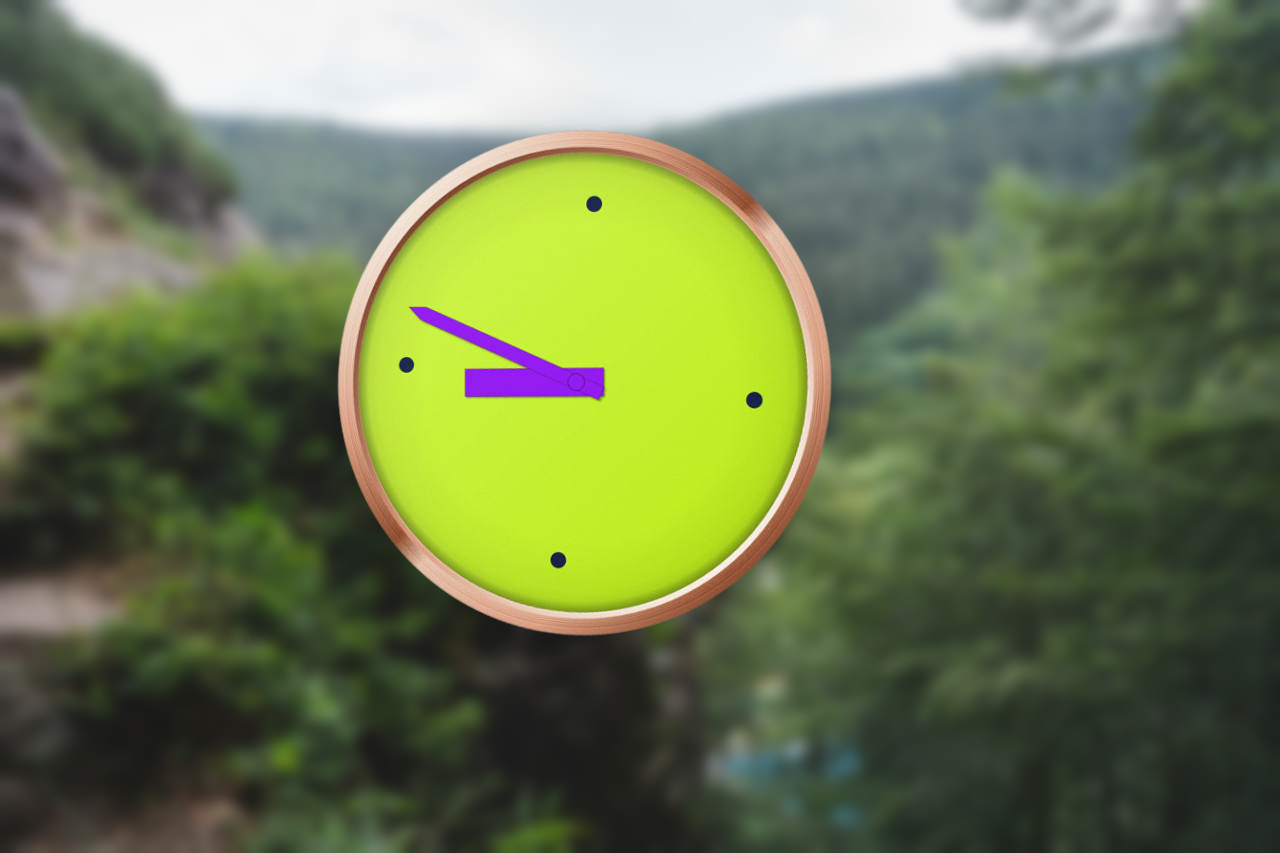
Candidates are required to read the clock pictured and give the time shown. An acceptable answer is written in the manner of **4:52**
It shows **8:48**
